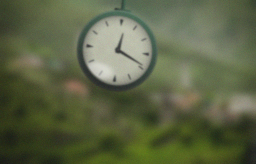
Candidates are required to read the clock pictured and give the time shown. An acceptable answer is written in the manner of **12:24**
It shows **12:19**
